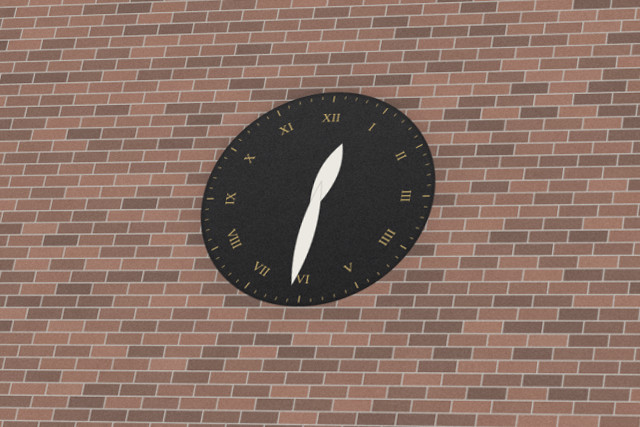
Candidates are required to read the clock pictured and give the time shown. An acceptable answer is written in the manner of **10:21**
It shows **12:31**
